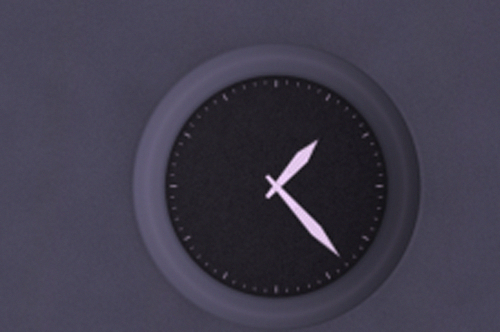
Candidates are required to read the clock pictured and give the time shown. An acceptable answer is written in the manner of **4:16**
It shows **1:23**
